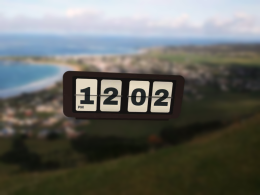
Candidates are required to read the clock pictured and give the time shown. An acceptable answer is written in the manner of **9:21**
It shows **12:02**
